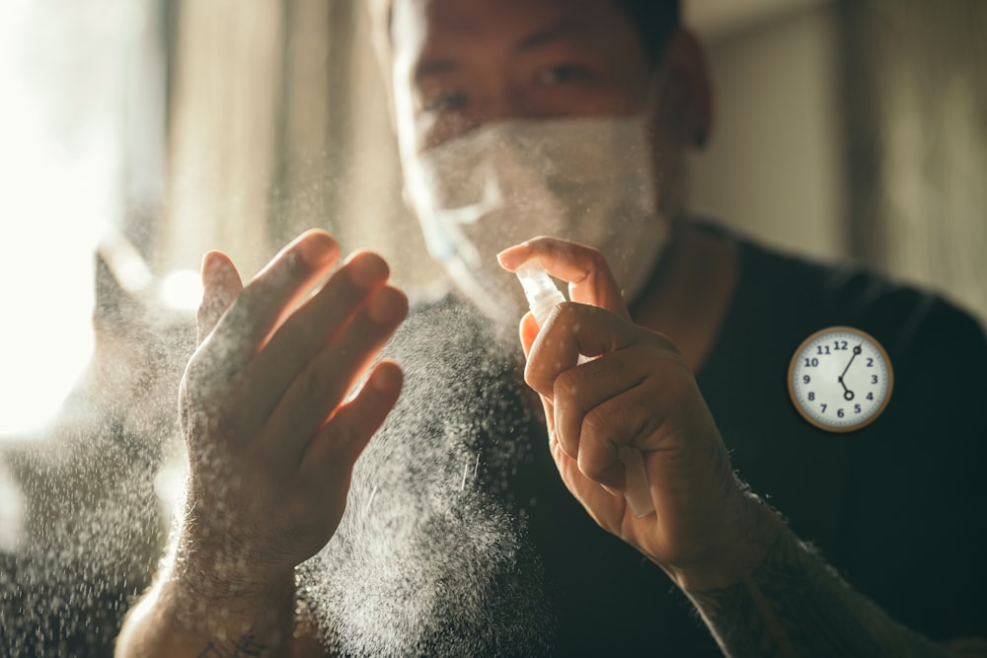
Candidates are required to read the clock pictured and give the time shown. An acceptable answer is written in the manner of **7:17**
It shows **5:05**
